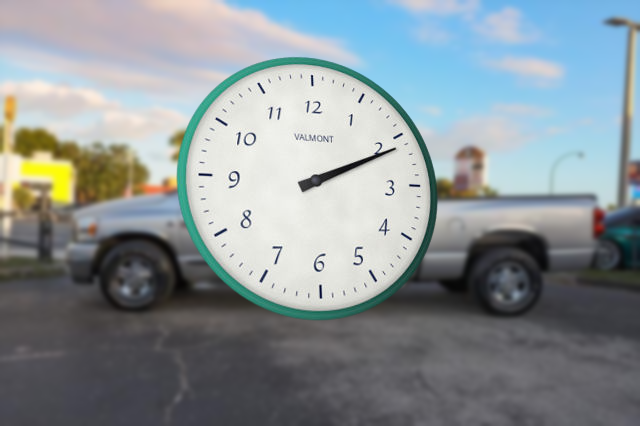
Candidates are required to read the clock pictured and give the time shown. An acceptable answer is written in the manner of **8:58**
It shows **2:11**
